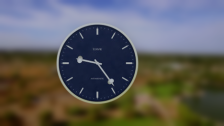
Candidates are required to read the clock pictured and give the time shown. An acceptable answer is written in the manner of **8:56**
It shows **9:24**
